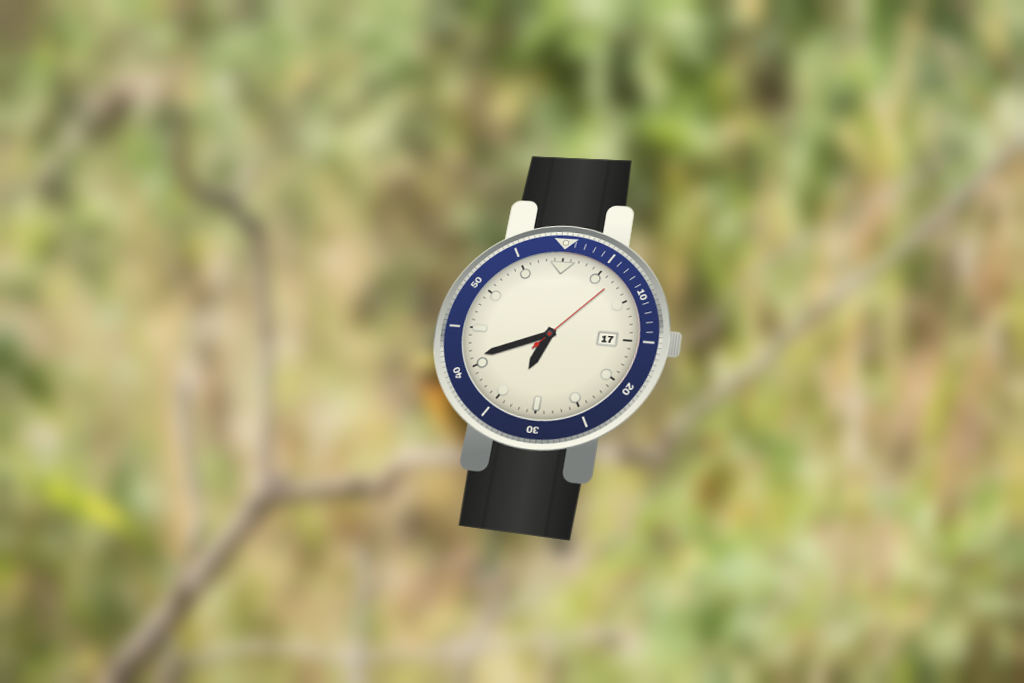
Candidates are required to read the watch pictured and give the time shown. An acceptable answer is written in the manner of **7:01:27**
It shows **6:41:07**
